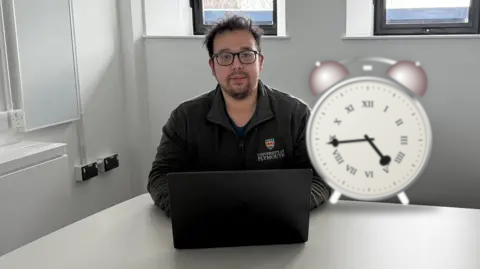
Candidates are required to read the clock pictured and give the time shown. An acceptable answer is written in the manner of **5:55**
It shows **4:44**
